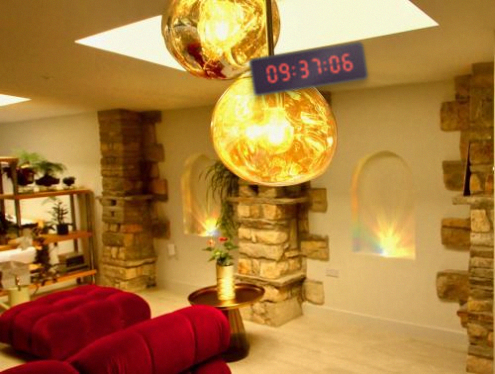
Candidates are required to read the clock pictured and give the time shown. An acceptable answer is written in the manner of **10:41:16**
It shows **9:37:06**
